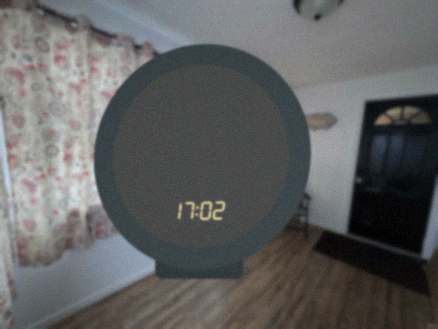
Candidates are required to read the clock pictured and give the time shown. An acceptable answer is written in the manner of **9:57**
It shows **17:02**
